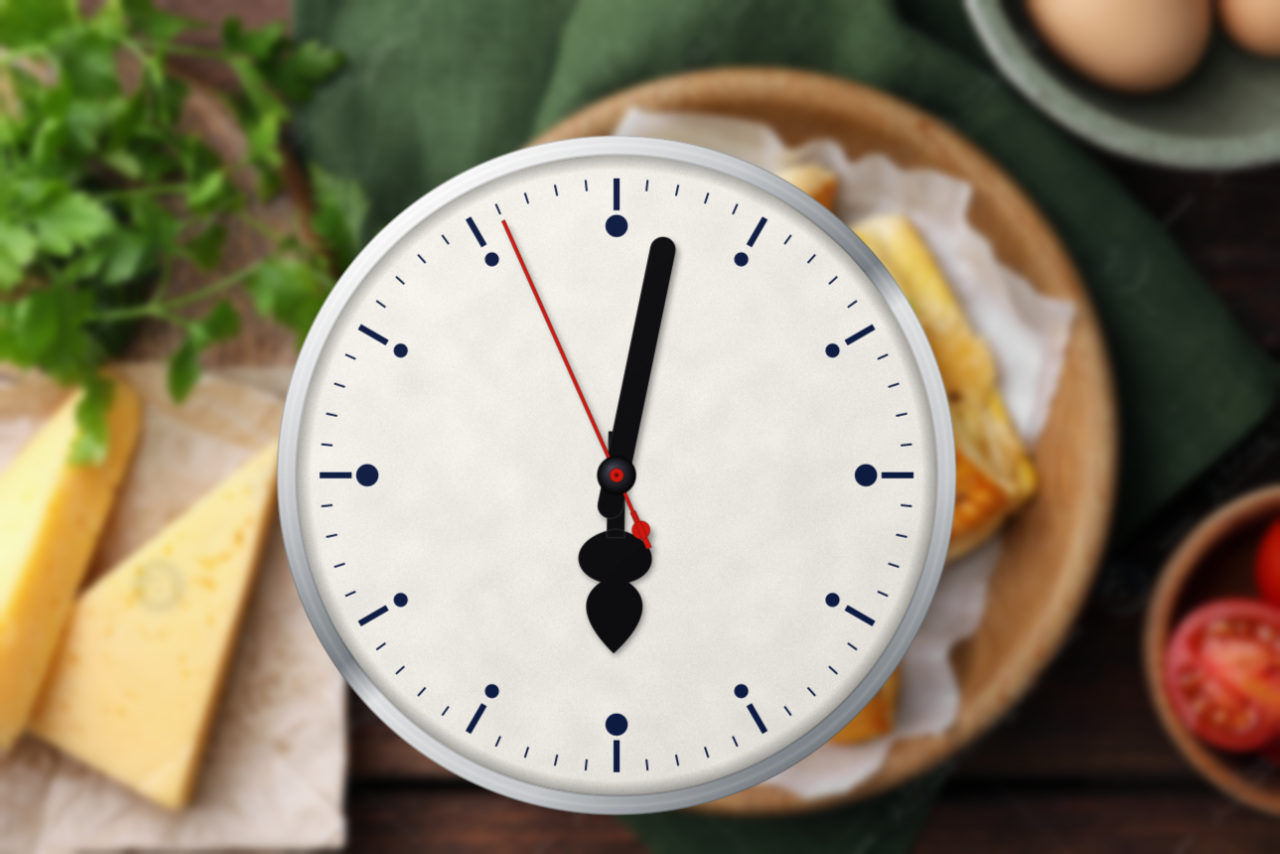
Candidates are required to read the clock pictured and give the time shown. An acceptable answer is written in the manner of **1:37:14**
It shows **6:01:56**
